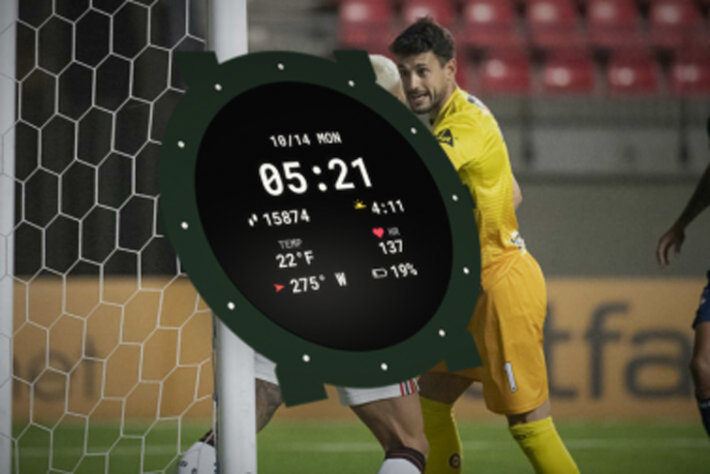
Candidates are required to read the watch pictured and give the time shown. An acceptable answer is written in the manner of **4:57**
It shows **5:21**
